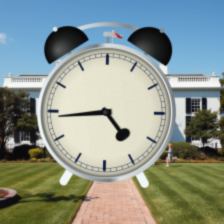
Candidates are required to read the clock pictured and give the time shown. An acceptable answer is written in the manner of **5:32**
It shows **4:44**
